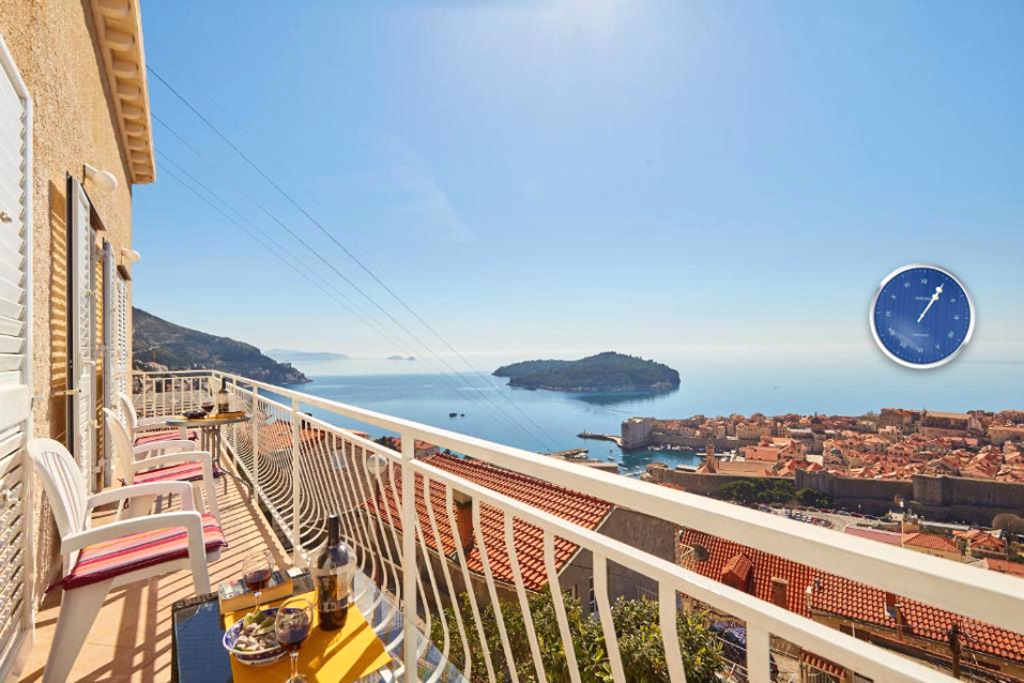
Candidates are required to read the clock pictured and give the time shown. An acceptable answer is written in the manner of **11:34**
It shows **1:05**
